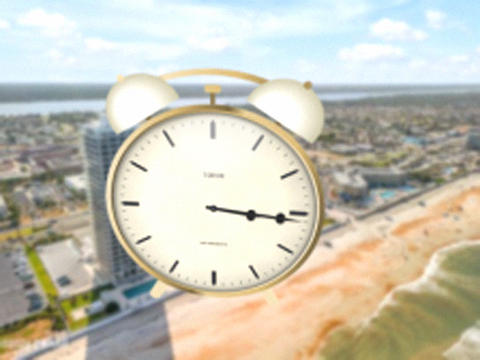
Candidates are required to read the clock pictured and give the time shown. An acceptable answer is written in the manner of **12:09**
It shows **3:16**
